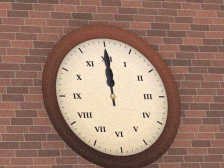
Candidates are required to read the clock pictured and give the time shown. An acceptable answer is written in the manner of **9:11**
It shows **12:00**
